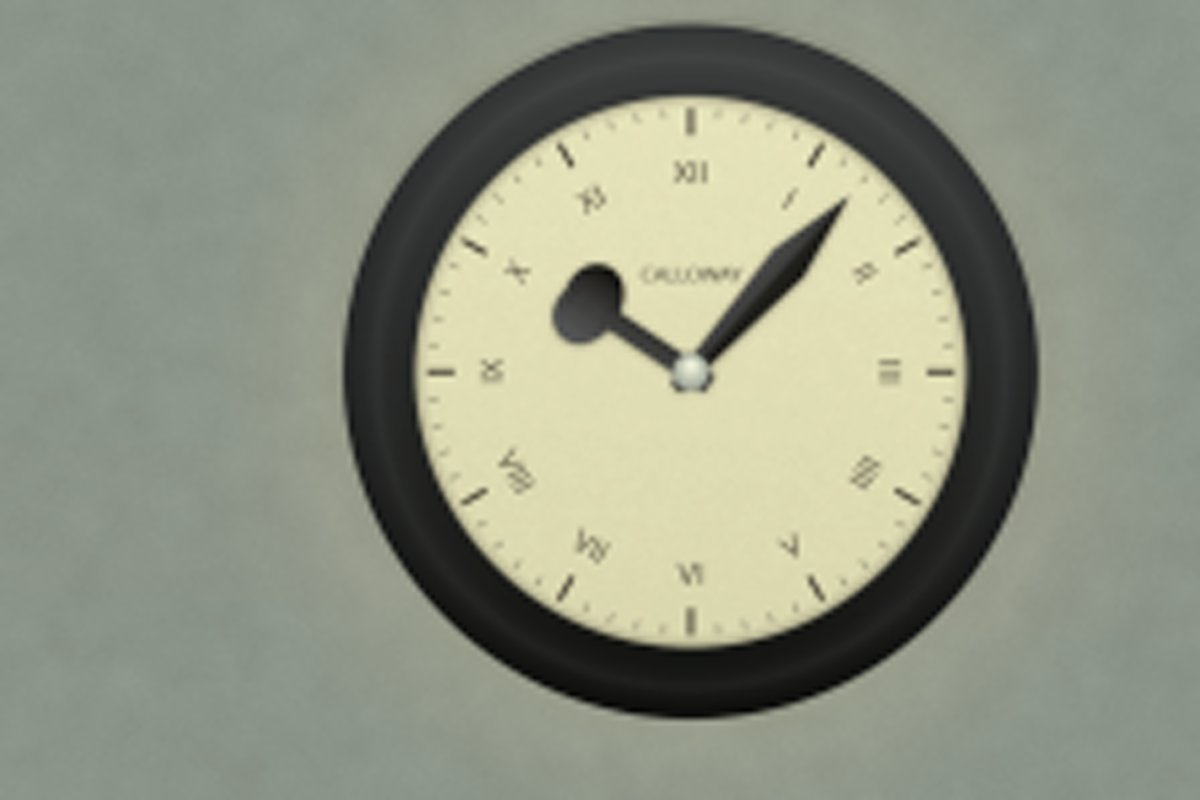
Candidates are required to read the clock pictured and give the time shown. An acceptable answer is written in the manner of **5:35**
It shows **10:07**
